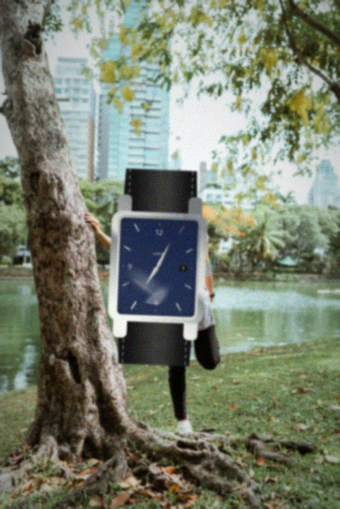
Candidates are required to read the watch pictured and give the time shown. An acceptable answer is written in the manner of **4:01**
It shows **7:04**
